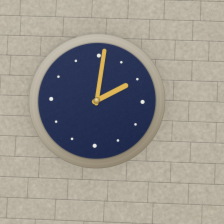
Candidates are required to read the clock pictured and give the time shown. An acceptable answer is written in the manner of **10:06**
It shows **2:01**
